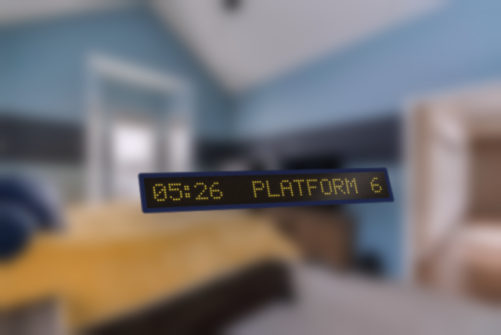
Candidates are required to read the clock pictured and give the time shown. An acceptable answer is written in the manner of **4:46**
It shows **5:26**
